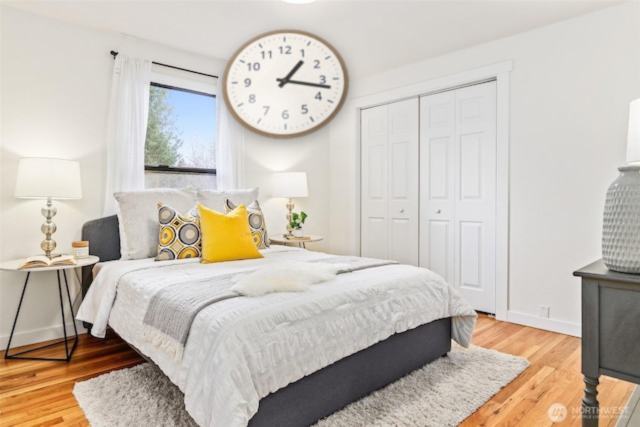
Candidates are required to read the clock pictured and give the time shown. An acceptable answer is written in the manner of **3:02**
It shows **1:17**
